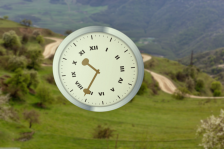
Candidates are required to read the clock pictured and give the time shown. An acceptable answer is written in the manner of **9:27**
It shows **10:36**
